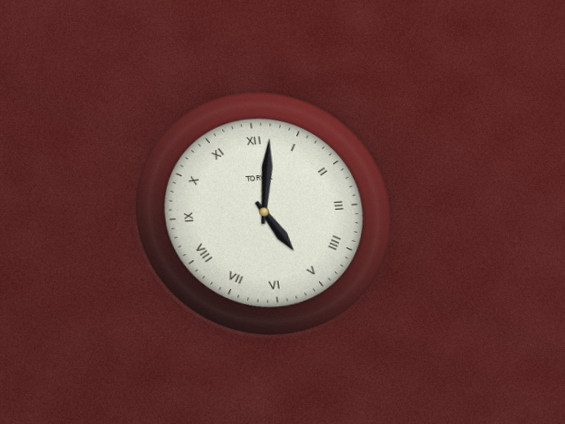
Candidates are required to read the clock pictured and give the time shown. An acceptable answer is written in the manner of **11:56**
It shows **5:02**
